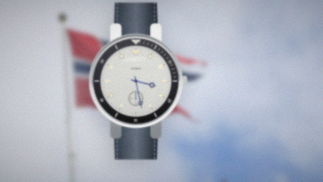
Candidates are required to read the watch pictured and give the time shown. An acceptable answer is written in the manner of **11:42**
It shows **3:28**
